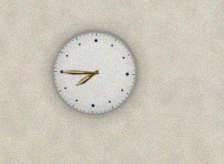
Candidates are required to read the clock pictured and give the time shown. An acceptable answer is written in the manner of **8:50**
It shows **7:45**
